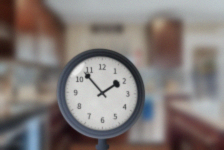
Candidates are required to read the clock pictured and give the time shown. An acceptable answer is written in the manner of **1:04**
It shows **1:53**
